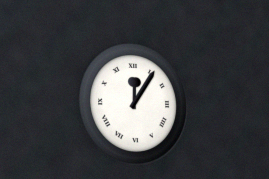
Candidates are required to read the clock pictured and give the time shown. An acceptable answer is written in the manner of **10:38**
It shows **12:06**
